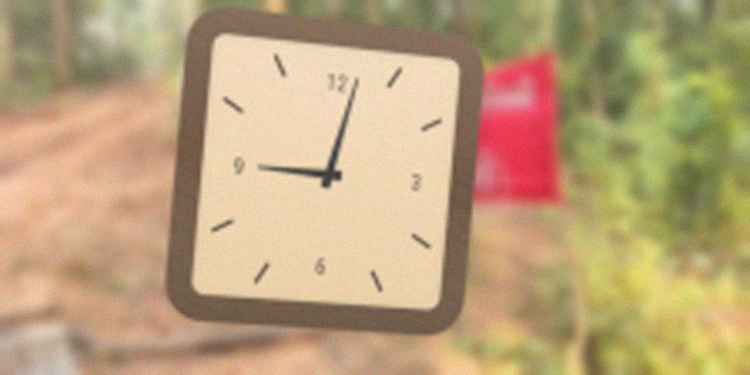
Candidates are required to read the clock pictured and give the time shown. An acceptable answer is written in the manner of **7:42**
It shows **9:02**
